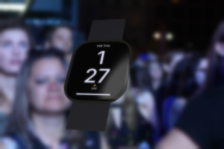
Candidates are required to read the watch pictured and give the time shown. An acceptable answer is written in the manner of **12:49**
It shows **1:27**
